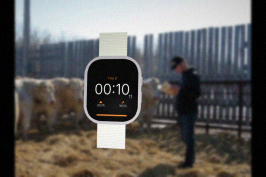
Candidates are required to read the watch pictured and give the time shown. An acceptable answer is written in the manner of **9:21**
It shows **0:10**
